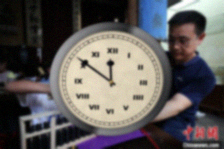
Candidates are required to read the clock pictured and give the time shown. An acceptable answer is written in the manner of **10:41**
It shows **11:51**
